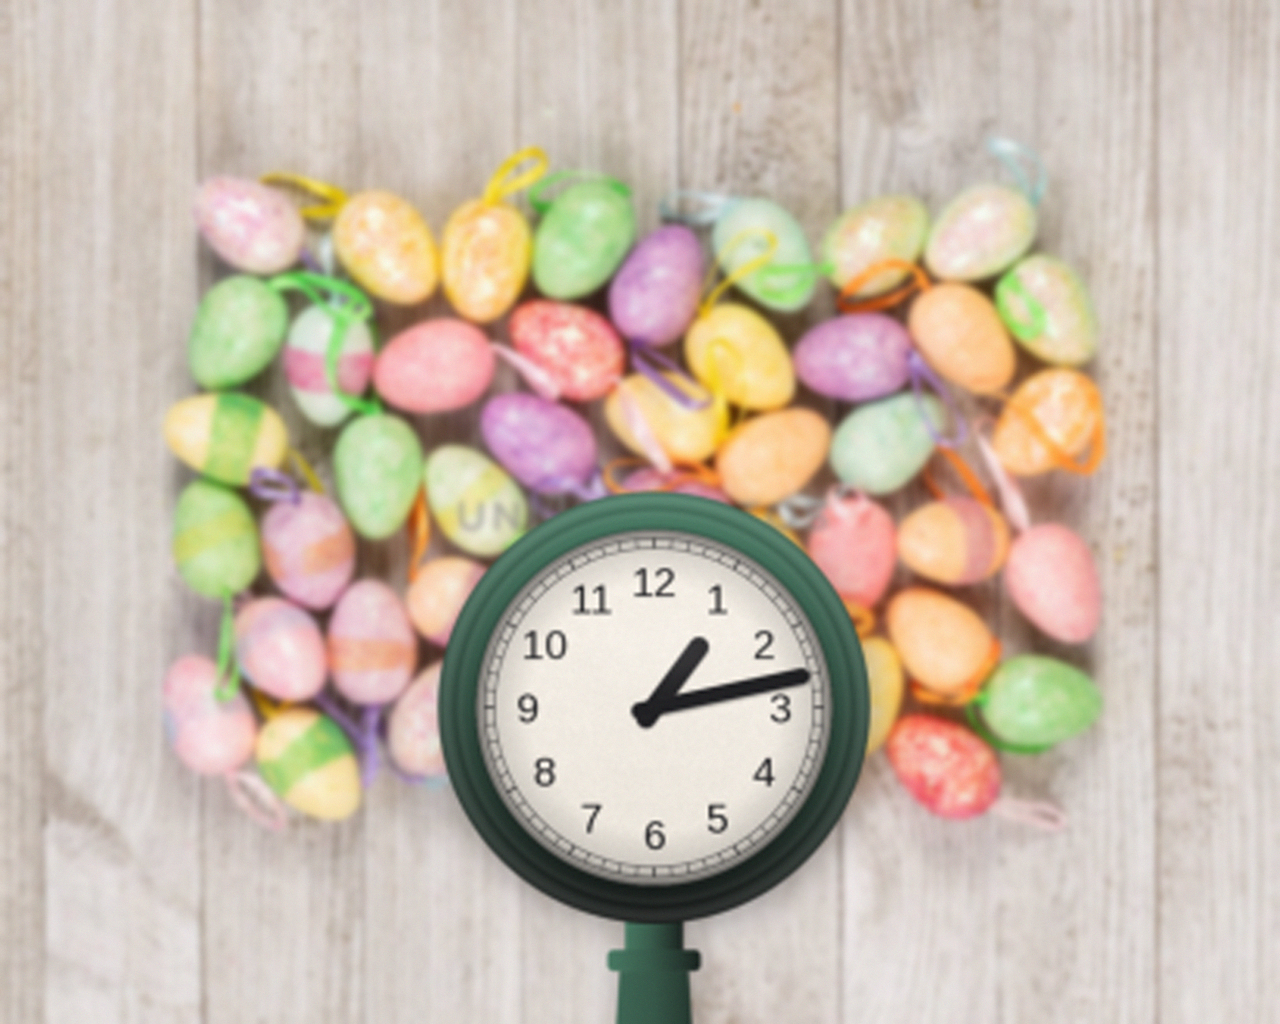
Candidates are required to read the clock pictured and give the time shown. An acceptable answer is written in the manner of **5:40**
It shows **1:13**
